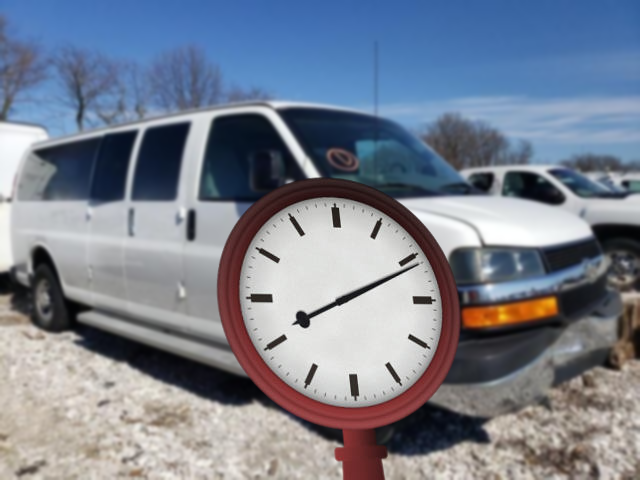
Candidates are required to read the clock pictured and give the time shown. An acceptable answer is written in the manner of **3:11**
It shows **8:11**
